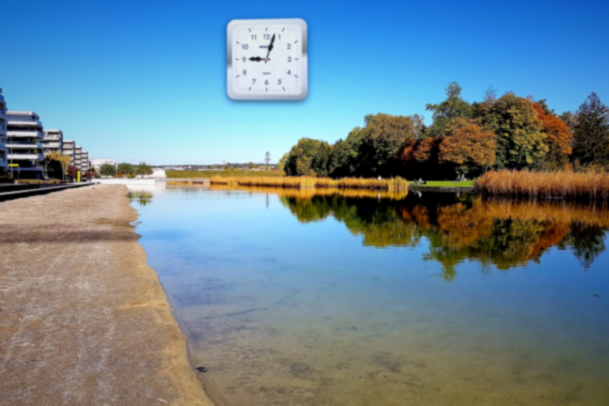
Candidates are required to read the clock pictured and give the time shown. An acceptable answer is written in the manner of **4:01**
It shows **9:03**
